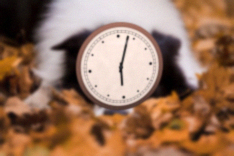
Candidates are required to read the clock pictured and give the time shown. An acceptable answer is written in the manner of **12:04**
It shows **6:03**
